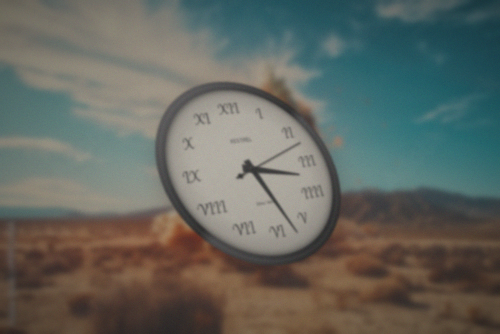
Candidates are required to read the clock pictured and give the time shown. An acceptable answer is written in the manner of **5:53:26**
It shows **3:27:12**
